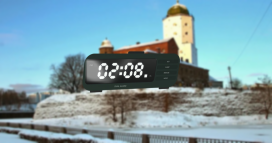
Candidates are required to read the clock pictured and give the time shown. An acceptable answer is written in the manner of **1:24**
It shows **2:08**
